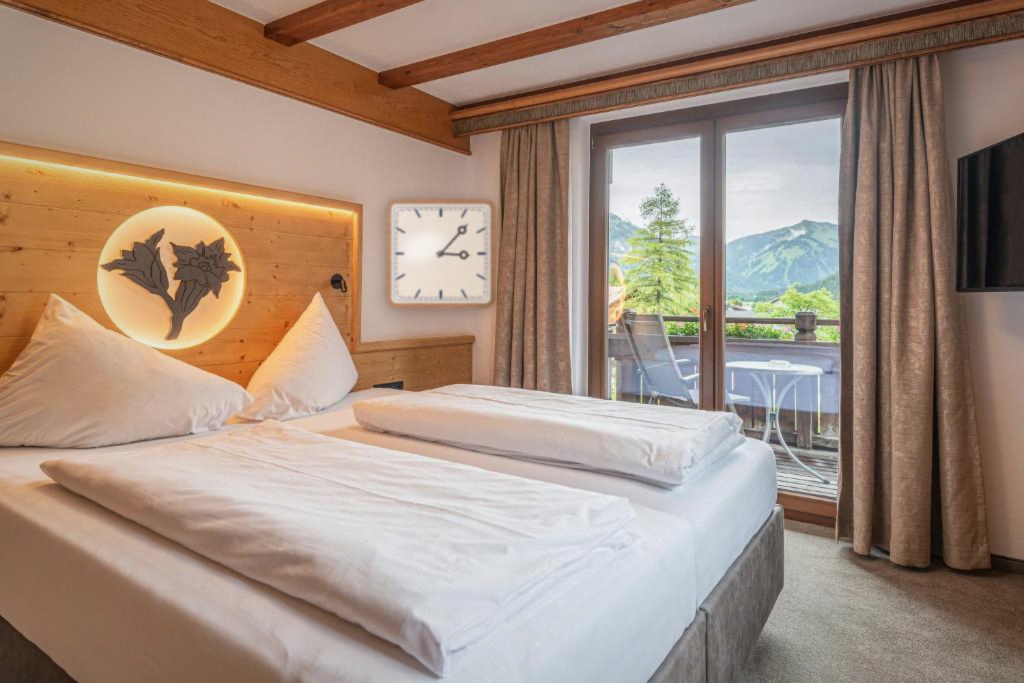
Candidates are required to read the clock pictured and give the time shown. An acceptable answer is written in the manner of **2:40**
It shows **3:07**
